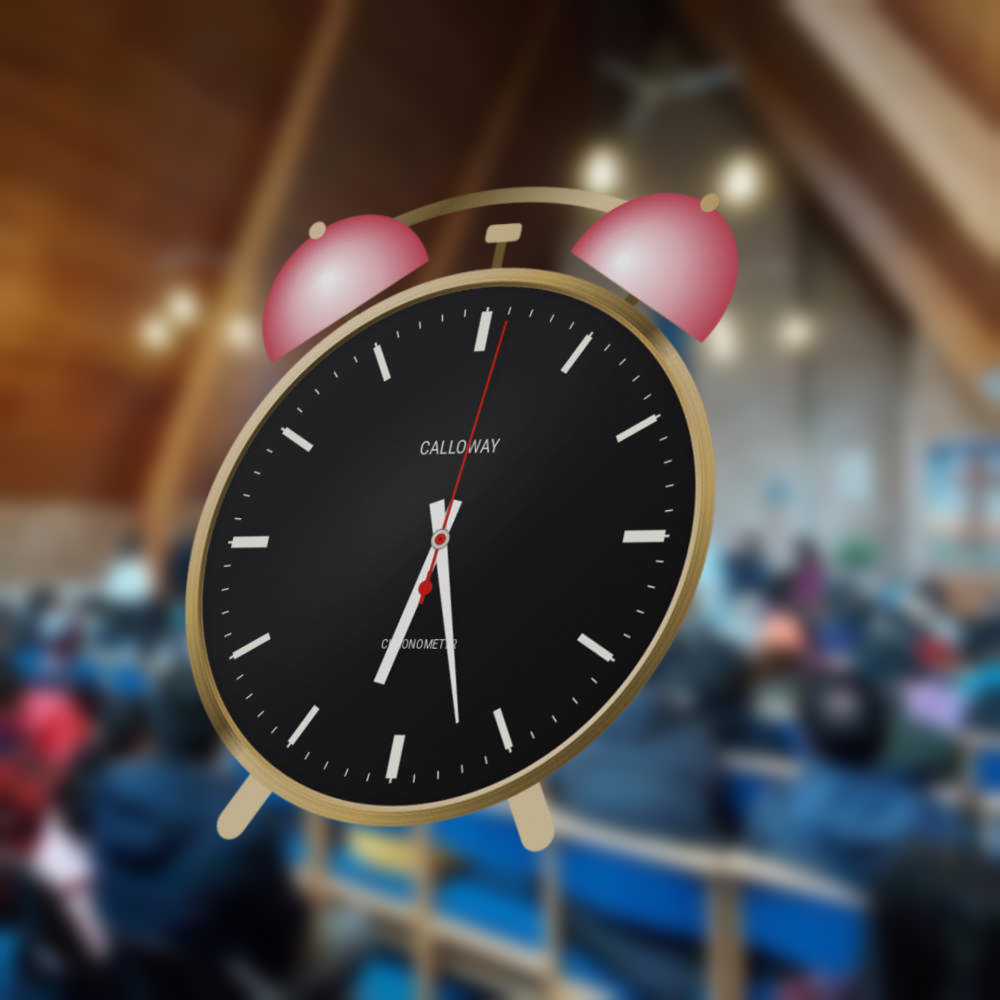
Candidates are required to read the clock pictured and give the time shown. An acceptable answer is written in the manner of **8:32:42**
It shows **6:27:01**
